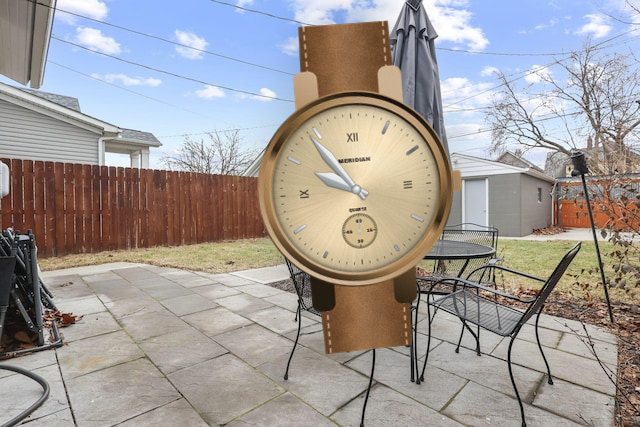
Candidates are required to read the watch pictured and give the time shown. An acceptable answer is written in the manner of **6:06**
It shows **9:54**
